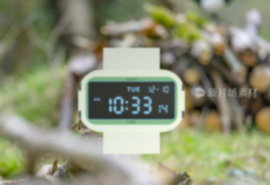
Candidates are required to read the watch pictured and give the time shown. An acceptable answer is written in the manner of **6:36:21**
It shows **10:33:14**
